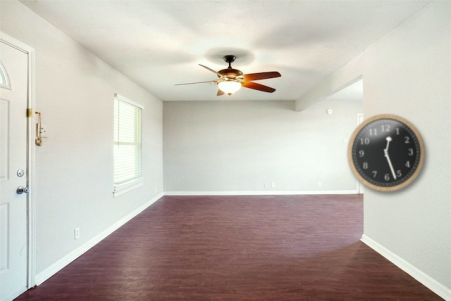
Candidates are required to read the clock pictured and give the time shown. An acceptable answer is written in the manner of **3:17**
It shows **12:27**
